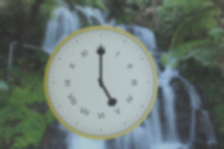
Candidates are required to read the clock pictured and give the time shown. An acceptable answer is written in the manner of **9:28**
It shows **5:00**
